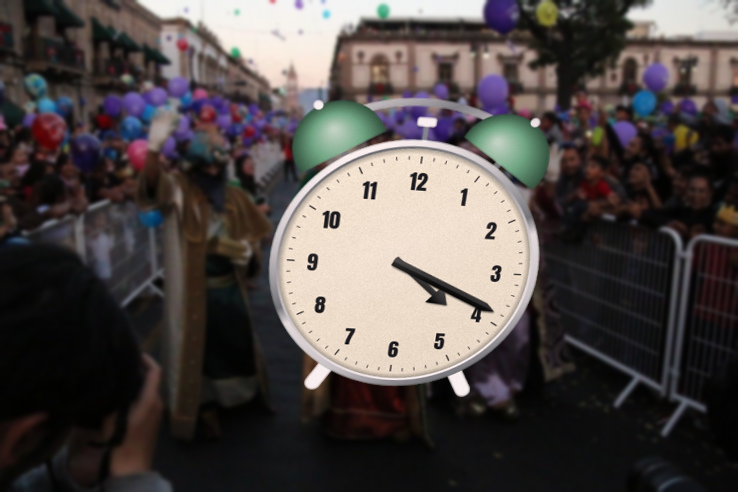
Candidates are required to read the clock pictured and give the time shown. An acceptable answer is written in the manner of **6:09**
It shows **4:19**
